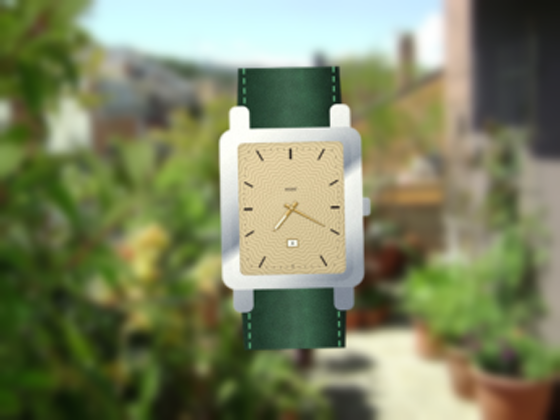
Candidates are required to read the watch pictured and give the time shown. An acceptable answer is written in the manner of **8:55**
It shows **7:20**
